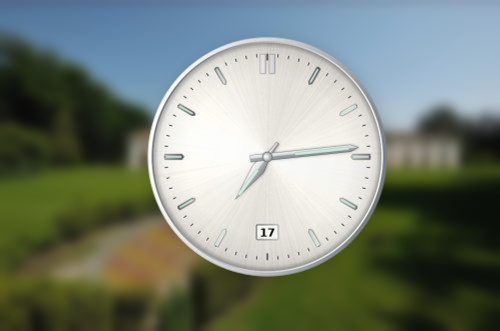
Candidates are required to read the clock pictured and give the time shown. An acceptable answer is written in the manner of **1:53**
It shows **7:14**
